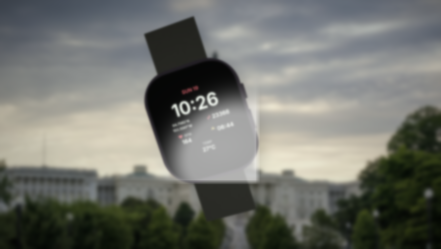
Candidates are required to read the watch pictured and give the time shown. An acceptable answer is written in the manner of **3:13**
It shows **10:26**
